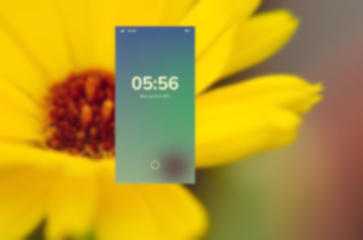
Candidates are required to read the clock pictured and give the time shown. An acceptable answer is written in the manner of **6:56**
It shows **5:56**
